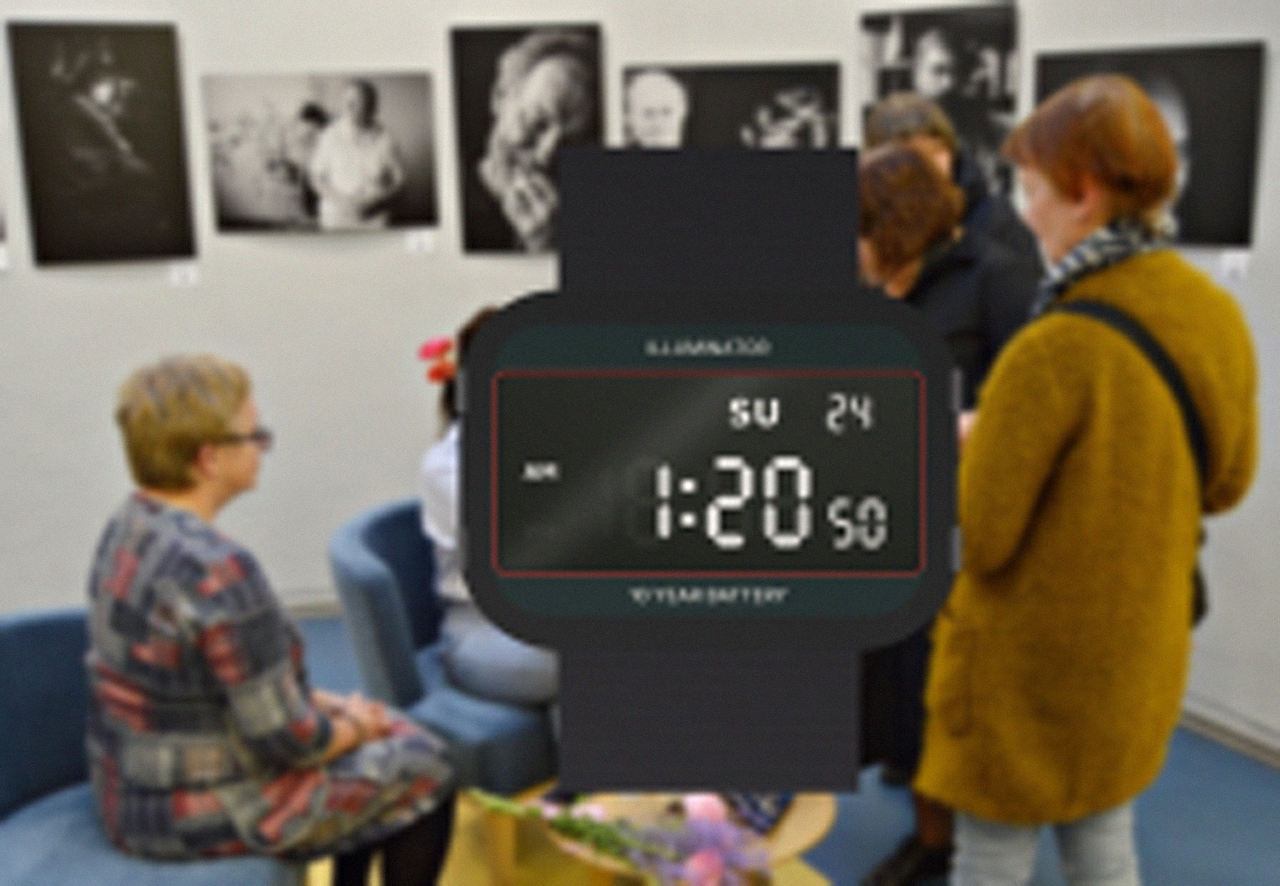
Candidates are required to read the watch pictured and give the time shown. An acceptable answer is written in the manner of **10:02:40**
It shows **1:20:50**
